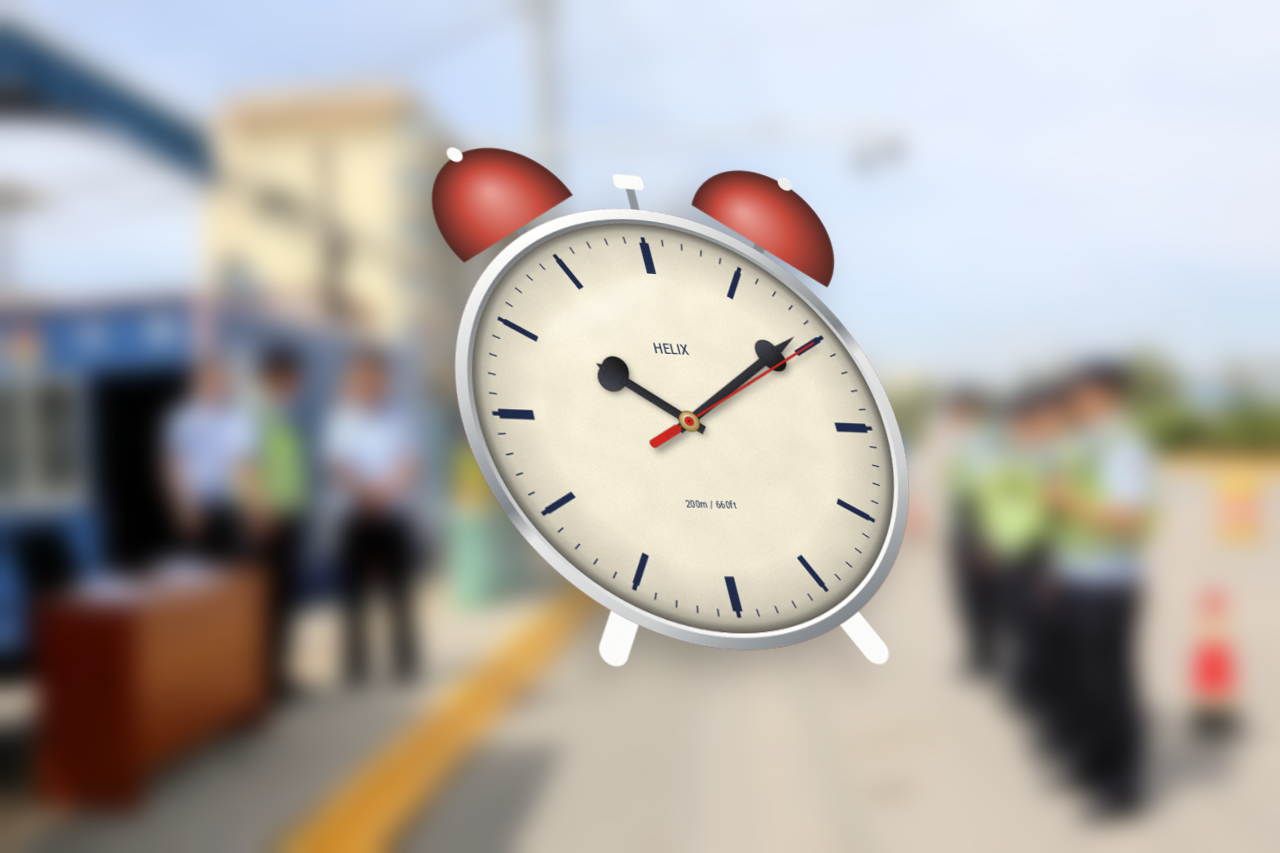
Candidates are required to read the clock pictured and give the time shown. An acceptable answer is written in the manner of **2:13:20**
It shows **10:09:10**
